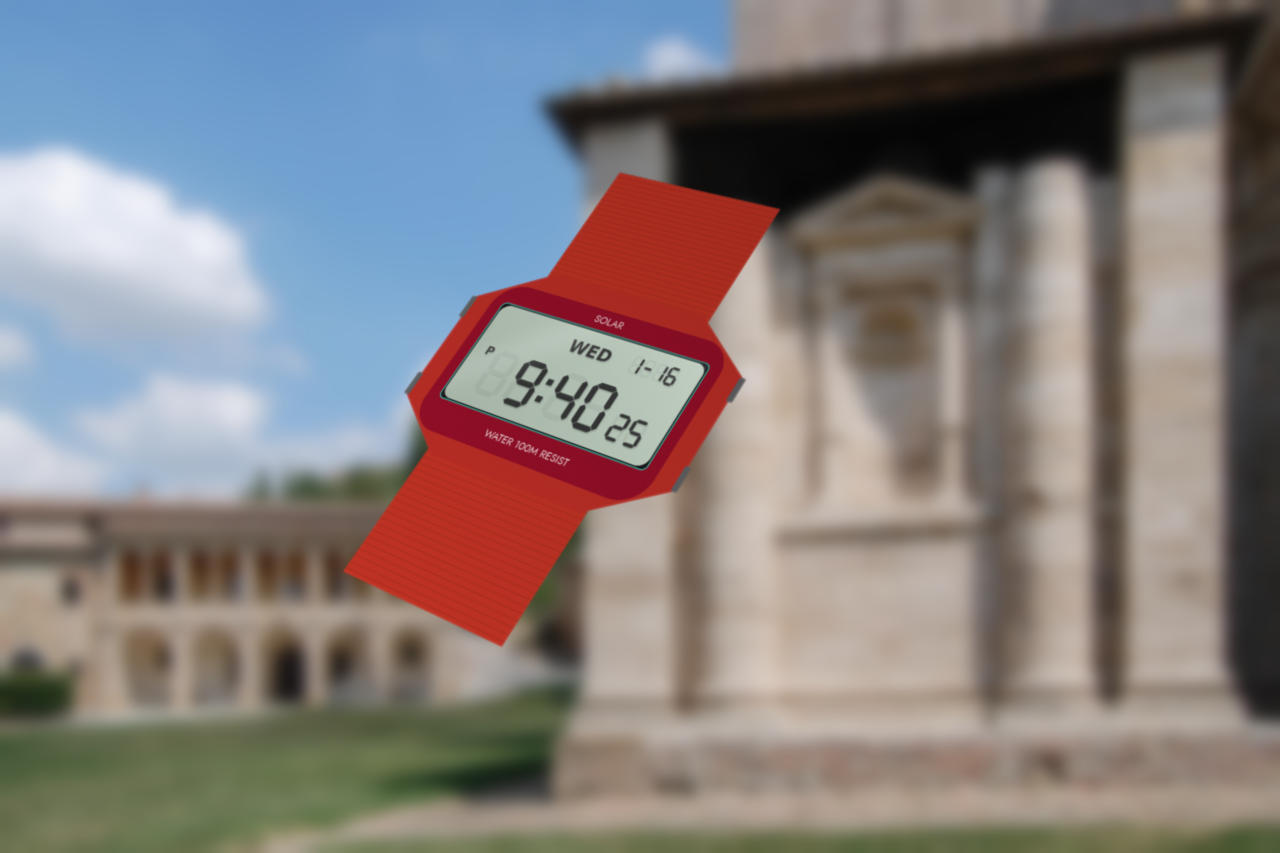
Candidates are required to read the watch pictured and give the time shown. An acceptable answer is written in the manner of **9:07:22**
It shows **9:40:25**
